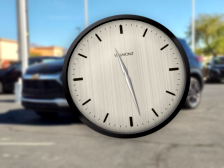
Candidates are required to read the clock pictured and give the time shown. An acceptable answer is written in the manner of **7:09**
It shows **11:28**
